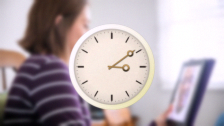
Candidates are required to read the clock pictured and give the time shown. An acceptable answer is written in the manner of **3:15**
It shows **3:09**
